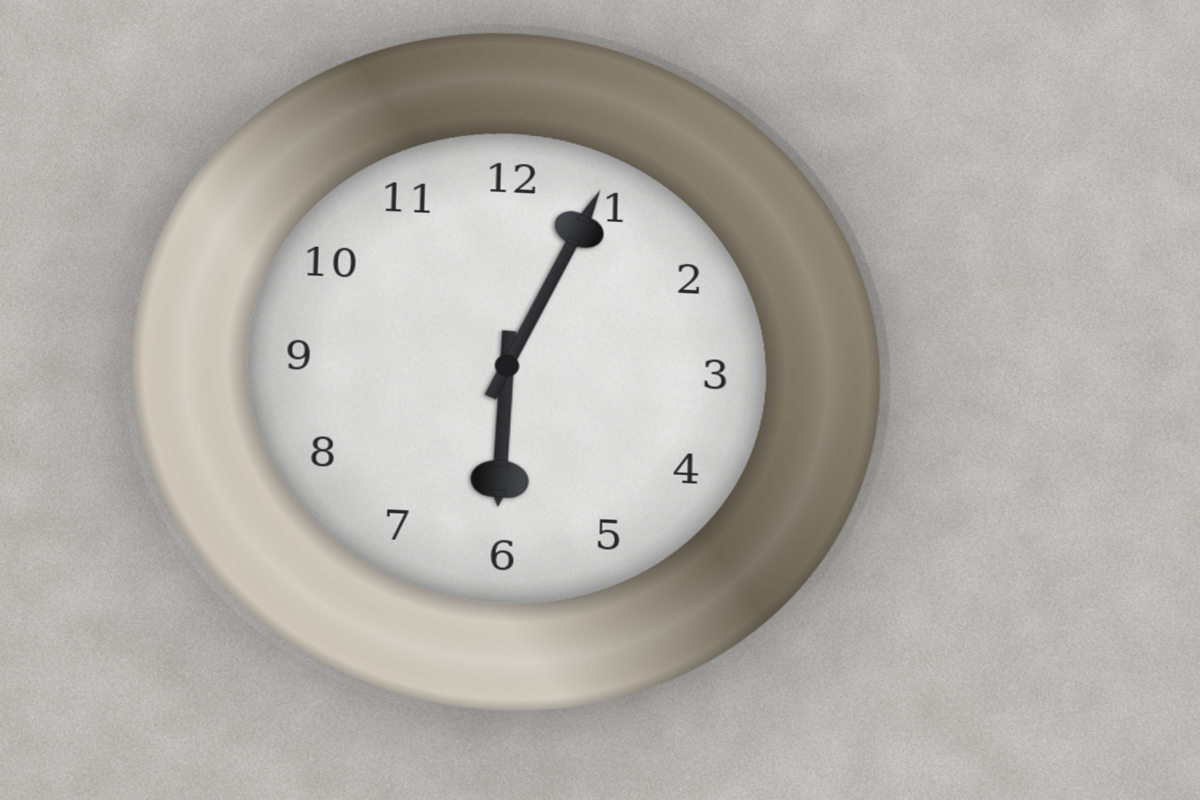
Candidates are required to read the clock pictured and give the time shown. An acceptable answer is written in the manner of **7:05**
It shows **6:04**
